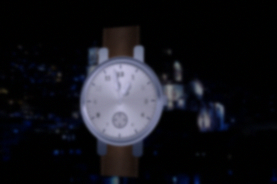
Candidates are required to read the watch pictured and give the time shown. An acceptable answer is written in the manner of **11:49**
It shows **12:58**
